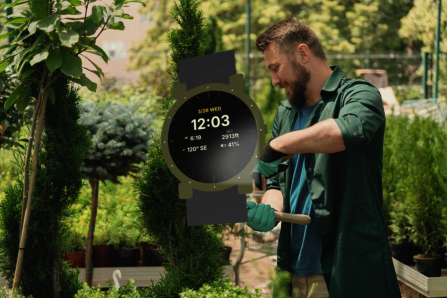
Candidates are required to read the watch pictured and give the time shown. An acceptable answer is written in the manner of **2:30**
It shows **12:03**
